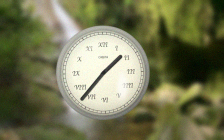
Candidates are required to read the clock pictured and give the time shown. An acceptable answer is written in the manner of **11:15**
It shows **1:37**
